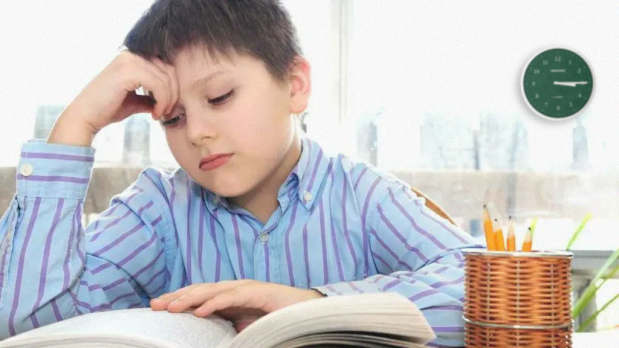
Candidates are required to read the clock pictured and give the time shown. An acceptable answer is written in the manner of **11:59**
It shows **3:15**
